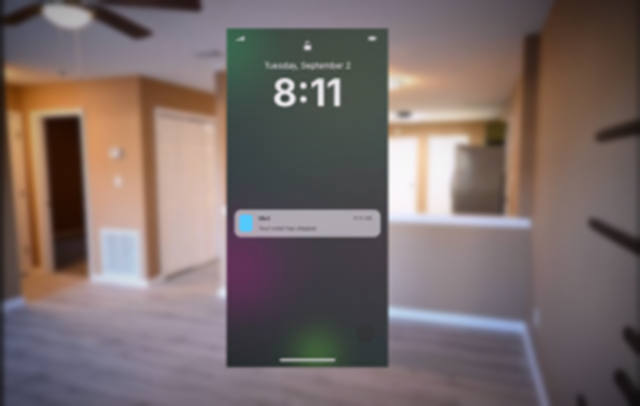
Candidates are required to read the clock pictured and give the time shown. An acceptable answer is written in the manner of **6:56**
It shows **8:11**
